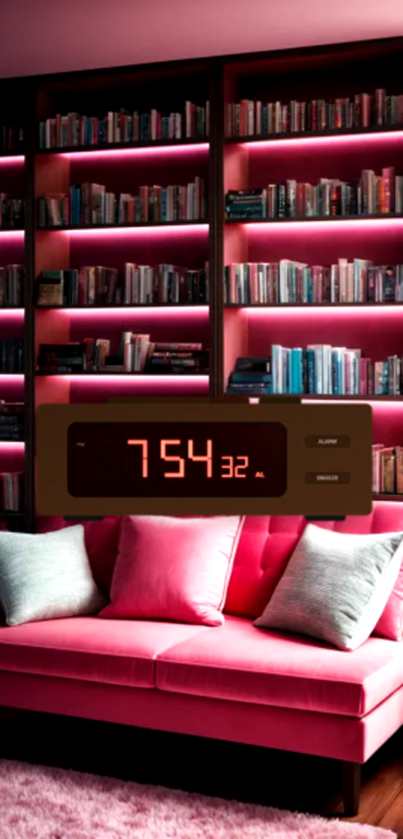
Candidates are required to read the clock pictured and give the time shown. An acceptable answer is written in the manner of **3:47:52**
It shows **7:54:32**
